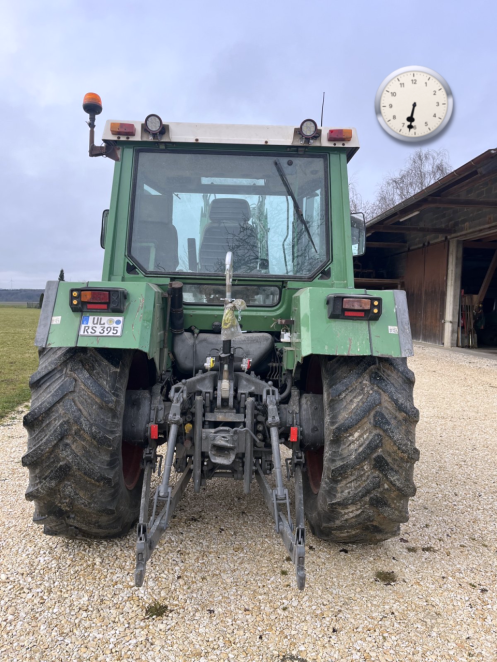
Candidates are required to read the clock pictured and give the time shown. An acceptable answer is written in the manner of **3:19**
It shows **6:32**
